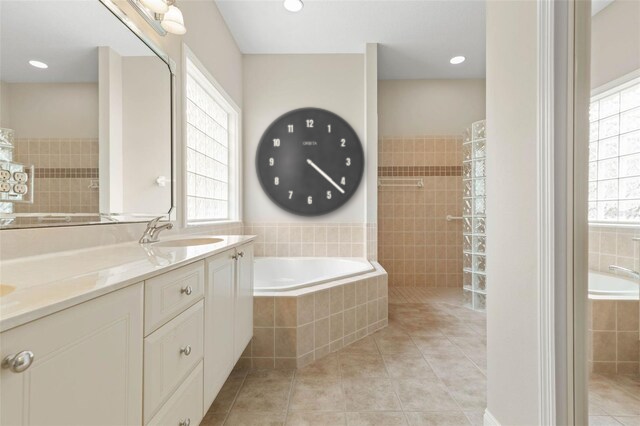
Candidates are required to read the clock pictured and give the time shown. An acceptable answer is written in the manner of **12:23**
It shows **4:22**
